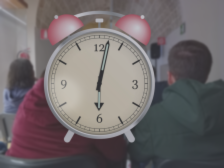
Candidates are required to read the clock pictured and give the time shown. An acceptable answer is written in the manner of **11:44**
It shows **6:02**
